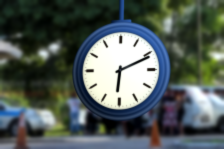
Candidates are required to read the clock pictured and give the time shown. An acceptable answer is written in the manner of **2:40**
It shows **6:11**
